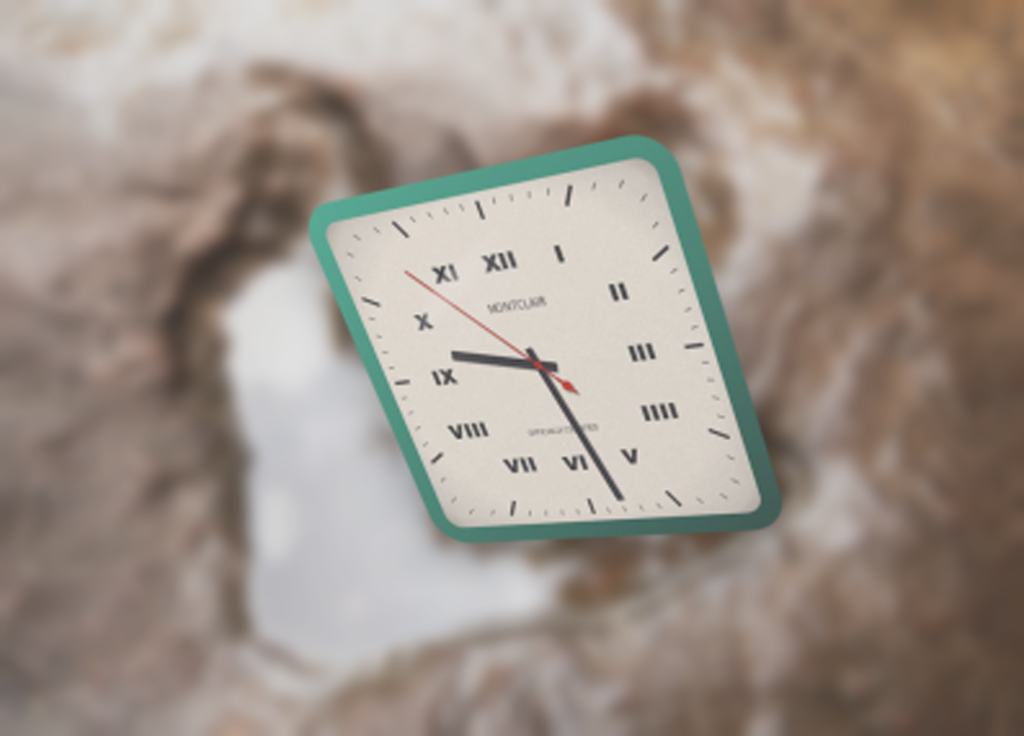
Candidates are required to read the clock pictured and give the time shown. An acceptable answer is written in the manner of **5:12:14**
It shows **9:27:53**
